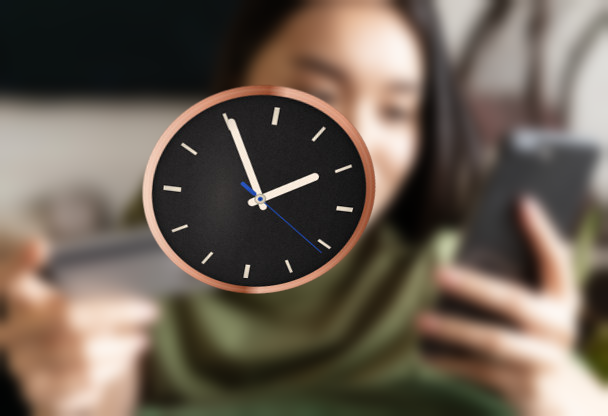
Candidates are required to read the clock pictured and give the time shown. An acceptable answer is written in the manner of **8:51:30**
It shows **1:55:21**
